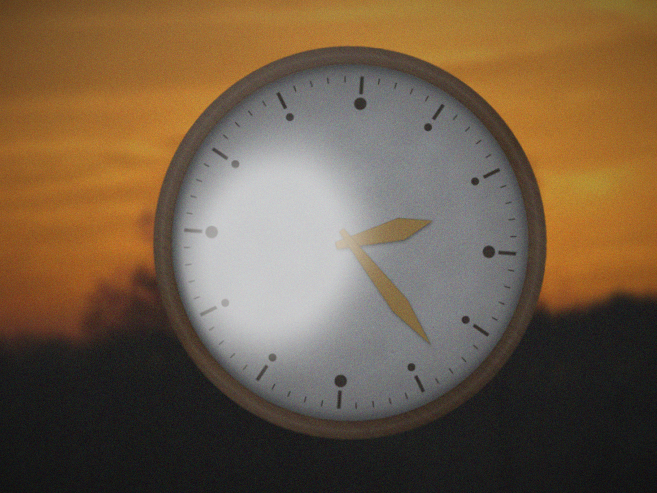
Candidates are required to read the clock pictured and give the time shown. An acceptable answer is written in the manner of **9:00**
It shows **2:23**
